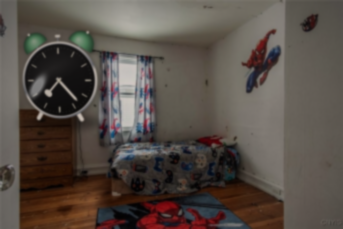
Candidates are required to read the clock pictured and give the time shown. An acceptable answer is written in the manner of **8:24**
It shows **7:23**
